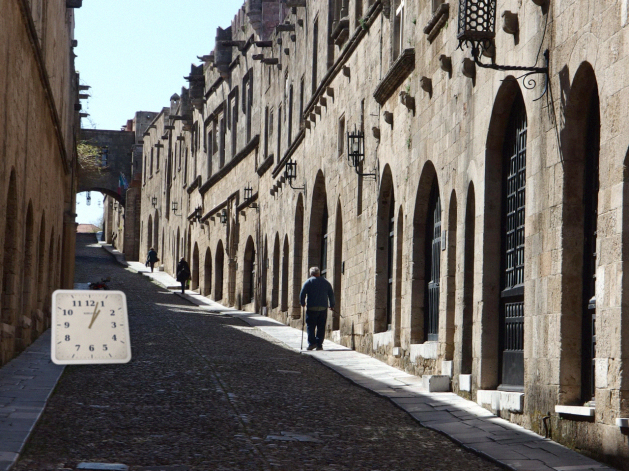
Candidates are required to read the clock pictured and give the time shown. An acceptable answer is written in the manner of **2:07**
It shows **1:03**
